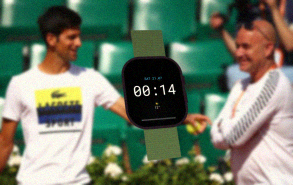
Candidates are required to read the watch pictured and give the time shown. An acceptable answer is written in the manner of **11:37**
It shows **0:14**
